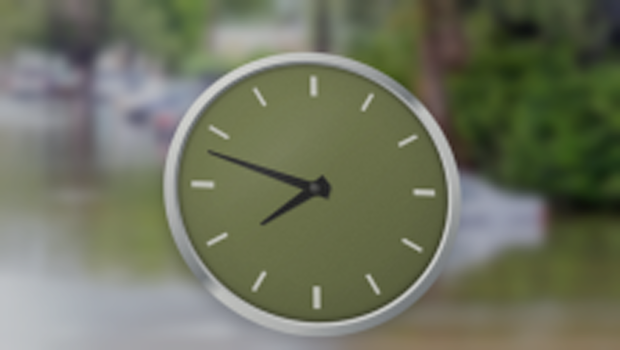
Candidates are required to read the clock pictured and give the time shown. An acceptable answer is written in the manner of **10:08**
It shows **7:48**
